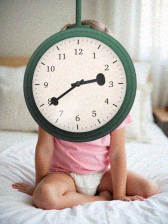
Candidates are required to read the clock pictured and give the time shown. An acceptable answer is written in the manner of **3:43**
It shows **2:39**
